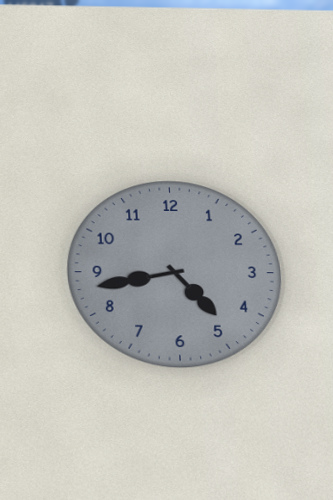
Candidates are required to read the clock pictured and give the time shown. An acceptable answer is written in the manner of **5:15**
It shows **4:43**
